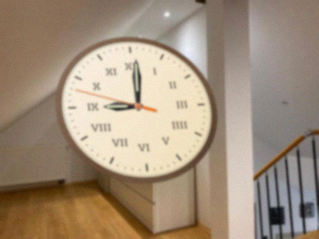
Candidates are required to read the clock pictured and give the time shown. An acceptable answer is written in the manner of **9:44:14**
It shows **9:00:48**
